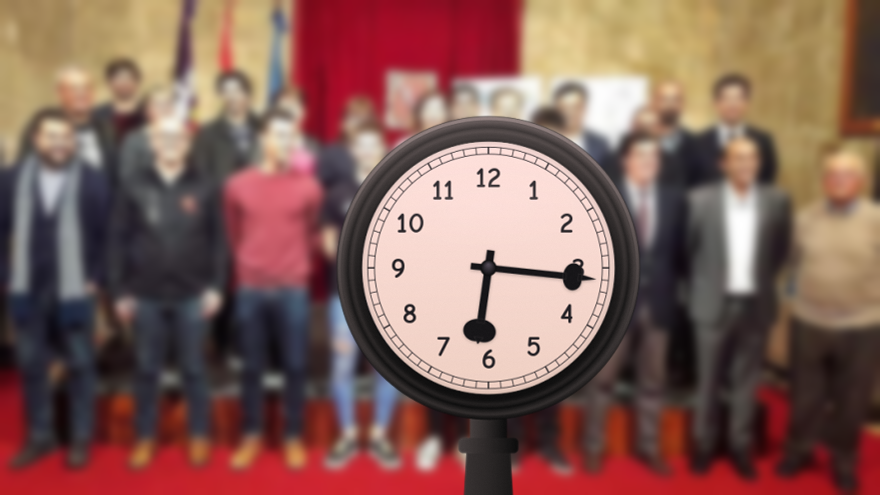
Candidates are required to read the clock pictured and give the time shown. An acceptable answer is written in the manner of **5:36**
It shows **6:16**
